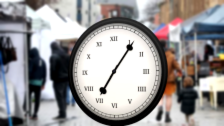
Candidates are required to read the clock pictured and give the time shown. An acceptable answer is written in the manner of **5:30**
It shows **7:06**
